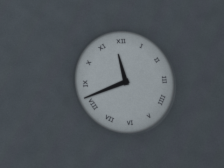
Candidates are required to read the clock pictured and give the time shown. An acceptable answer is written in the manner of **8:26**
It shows **11:42**
